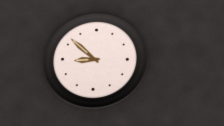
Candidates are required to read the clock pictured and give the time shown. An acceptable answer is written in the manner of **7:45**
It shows **8:52**
